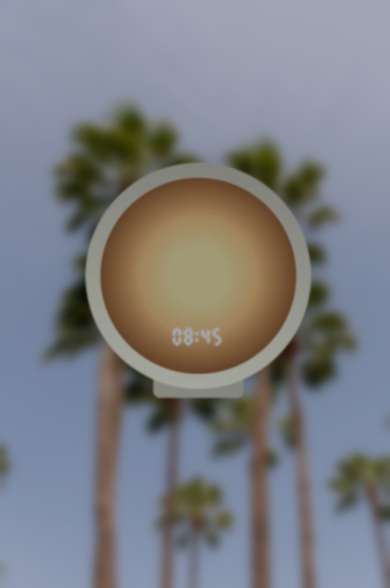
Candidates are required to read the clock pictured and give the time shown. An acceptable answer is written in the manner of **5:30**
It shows **8:45**
